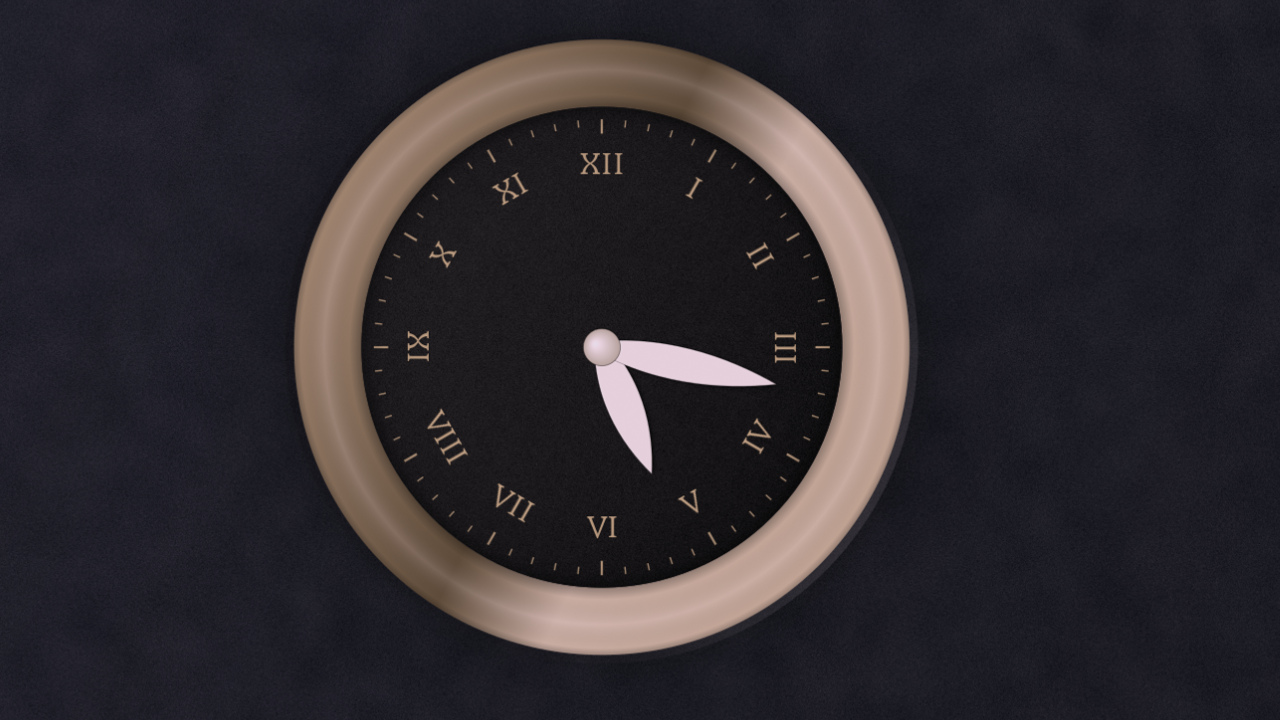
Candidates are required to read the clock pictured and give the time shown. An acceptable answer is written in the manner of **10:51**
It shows **5:17**
